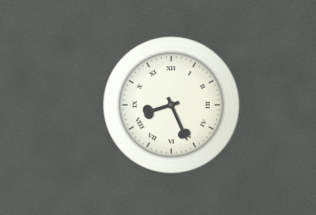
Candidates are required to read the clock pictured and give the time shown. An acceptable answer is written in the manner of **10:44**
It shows **8:26**
